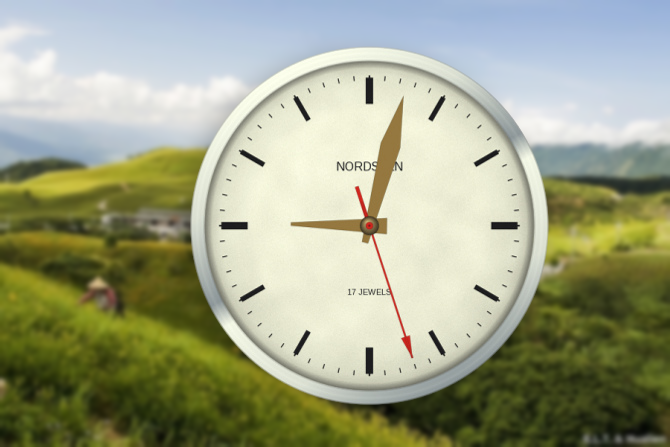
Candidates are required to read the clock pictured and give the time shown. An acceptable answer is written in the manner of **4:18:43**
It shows **9:02:27**
